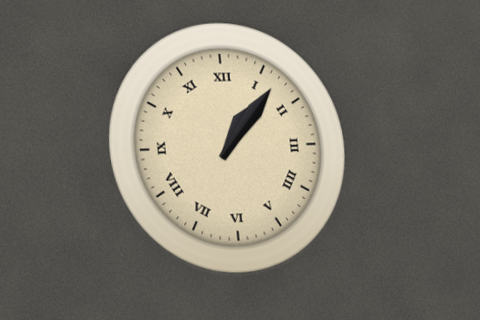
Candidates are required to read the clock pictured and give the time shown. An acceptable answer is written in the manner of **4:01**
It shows **1:07**
